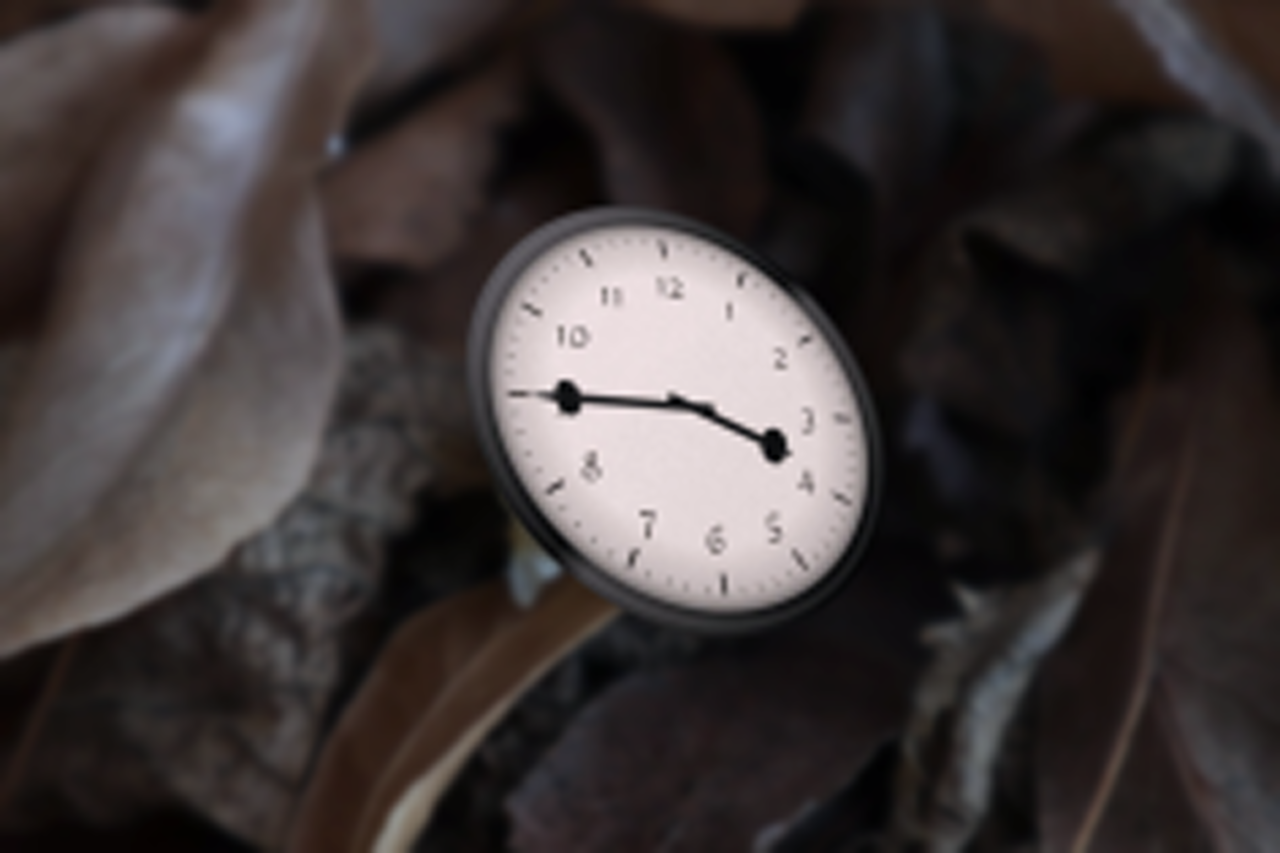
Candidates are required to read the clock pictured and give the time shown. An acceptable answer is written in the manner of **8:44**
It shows **3:45**
